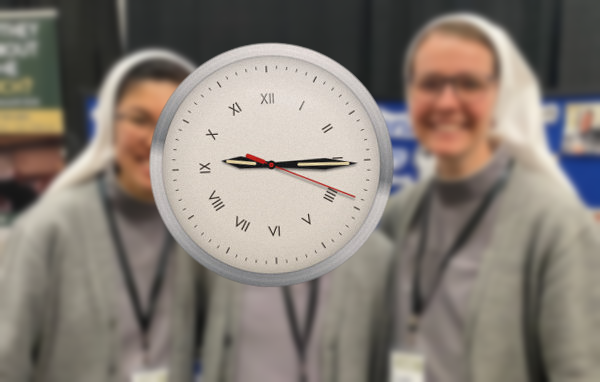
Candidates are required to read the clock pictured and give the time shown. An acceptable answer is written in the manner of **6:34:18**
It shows **9:15:19**
